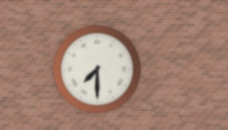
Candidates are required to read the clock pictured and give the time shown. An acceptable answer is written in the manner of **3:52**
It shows **7:30**
